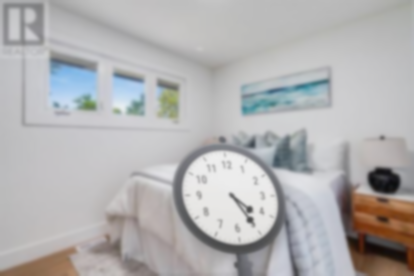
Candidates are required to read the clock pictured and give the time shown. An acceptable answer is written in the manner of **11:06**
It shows **4:25**
